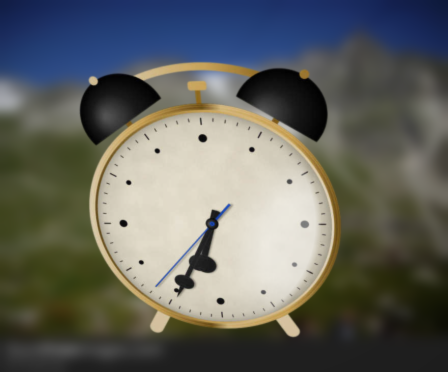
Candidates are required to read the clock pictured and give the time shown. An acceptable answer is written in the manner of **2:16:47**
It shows **6:34:37**
